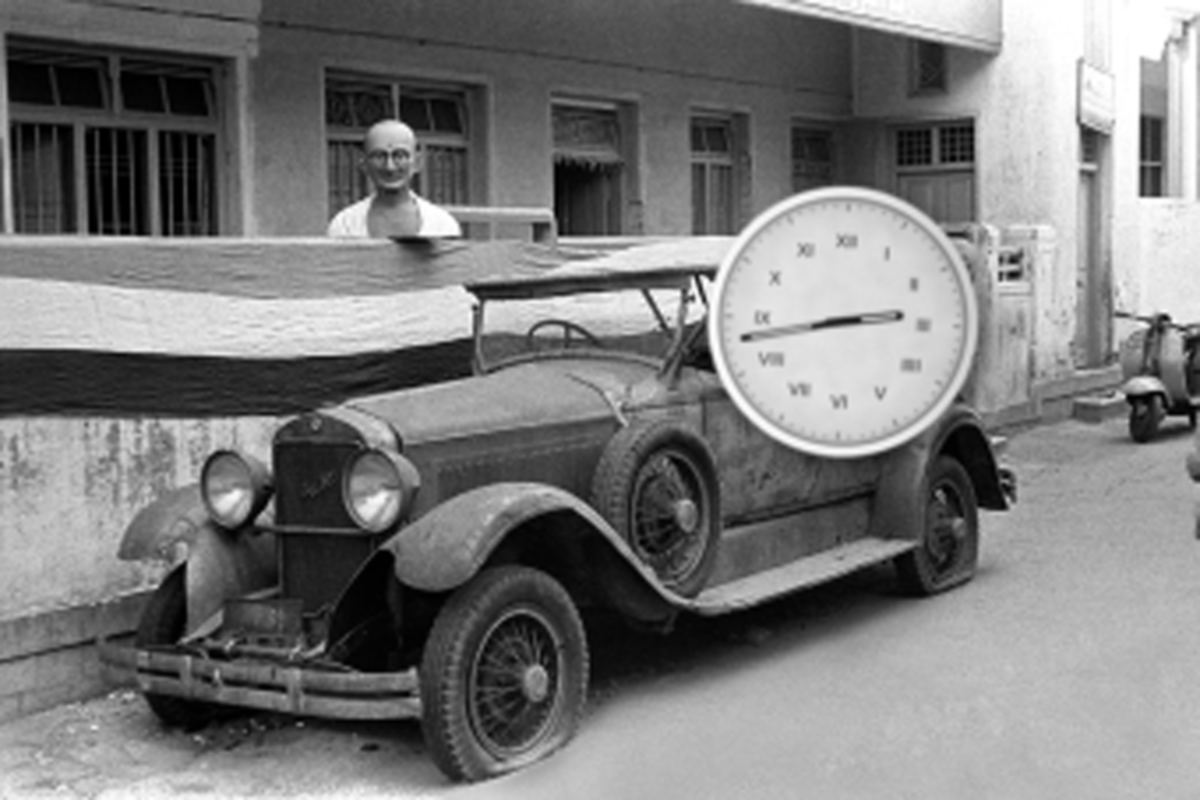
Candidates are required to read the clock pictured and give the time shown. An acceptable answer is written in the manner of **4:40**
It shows **2:43**
